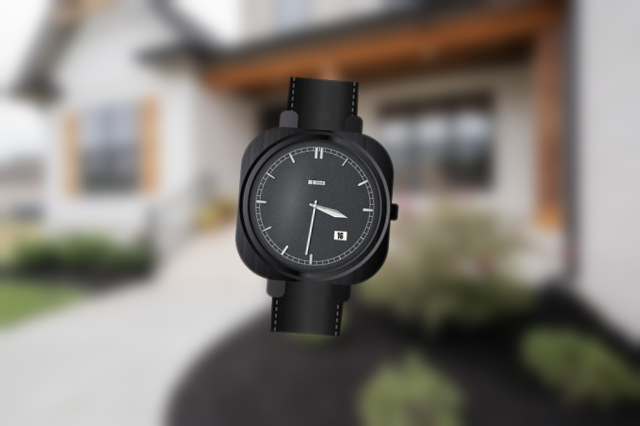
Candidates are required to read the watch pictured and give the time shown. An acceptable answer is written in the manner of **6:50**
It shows **3:31**
